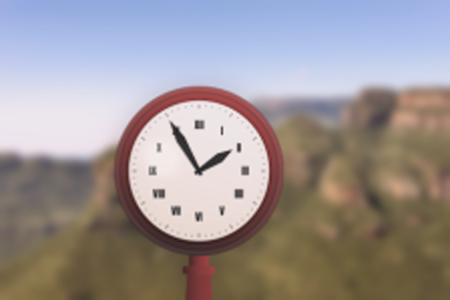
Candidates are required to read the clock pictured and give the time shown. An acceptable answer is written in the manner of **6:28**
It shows **1:55**
